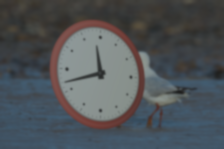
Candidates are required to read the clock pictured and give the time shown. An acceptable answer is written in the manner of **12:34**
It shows **11:42**
